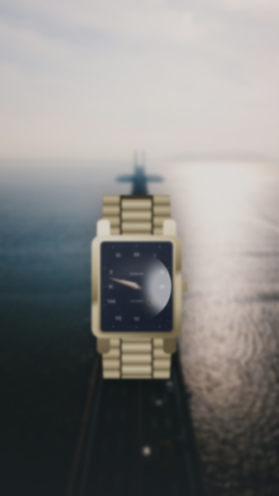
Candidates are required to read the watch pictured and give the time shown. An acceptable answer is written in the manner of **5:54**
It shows **9:48**
